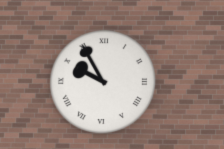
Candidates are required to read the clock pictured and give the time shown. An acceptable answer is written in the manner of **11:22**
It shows **9:55**
